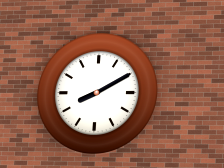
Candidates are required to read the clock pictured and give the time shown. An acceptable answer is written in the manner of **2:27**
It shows **8:10**
